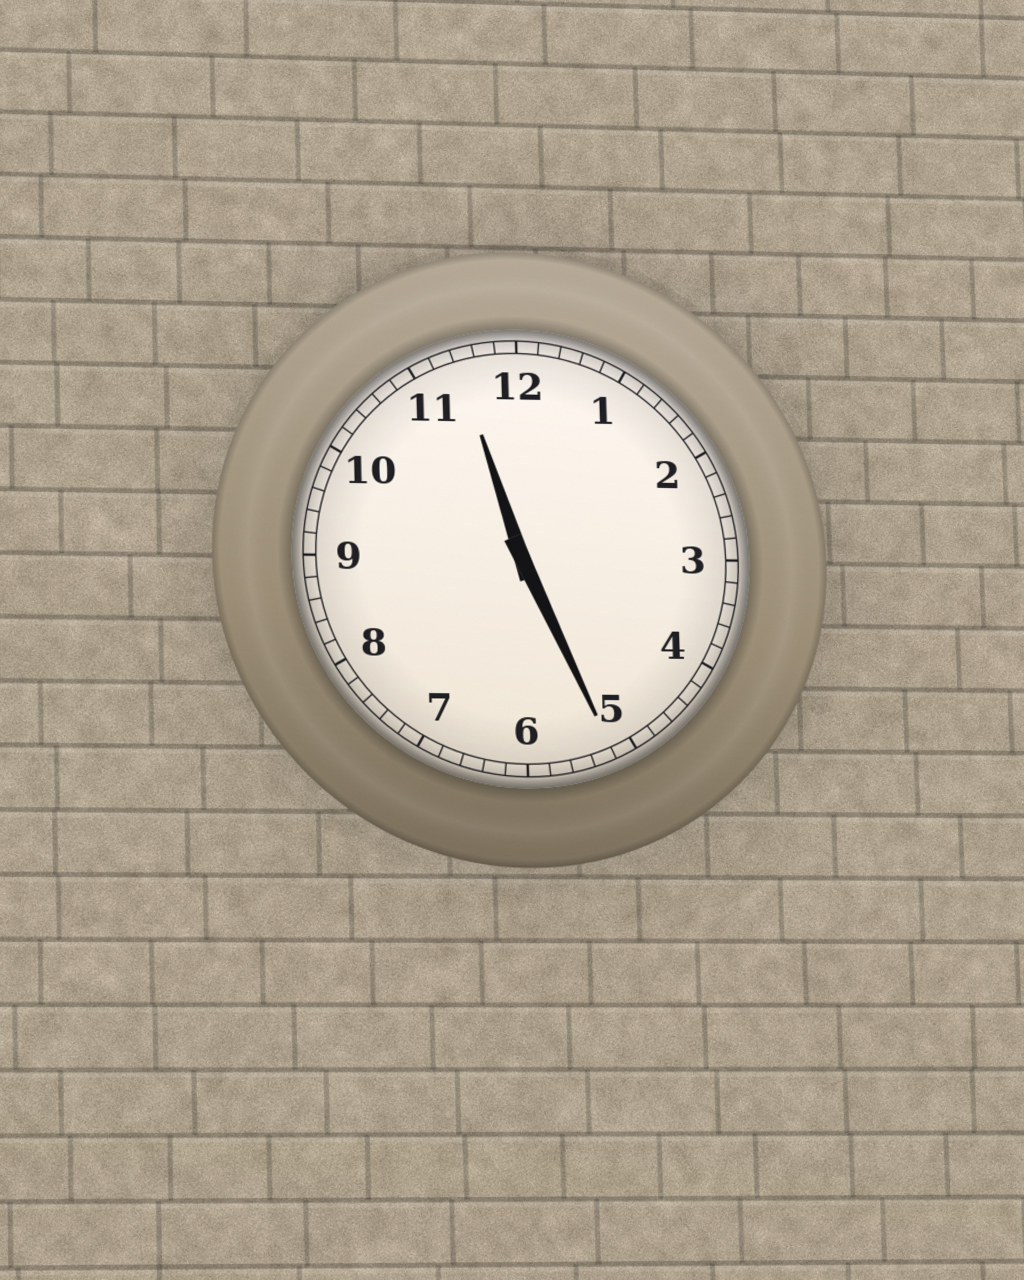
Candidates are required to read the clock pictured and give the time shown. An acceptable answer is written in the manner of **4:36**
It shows **11:26**
